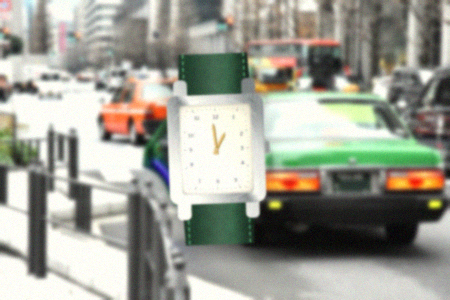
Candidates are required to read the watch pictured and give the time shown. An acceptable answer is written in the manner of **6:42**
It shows **12:59**
